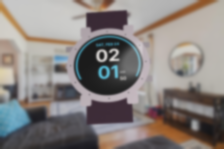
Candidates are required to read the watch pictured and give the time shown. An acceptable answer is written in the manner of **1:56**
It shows **2:01**
